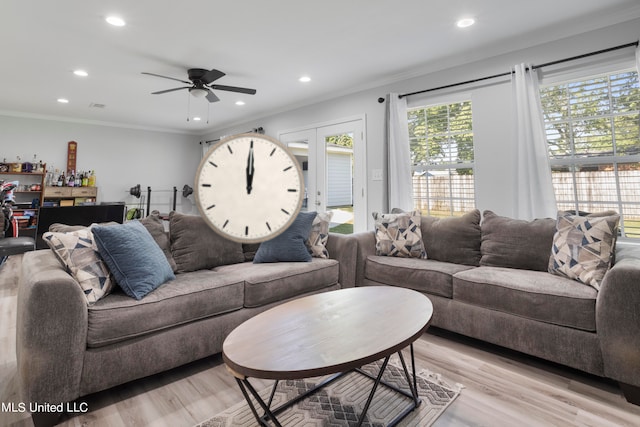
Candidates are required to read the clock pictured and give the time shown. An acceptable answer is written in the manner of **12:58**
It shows **12:00**
